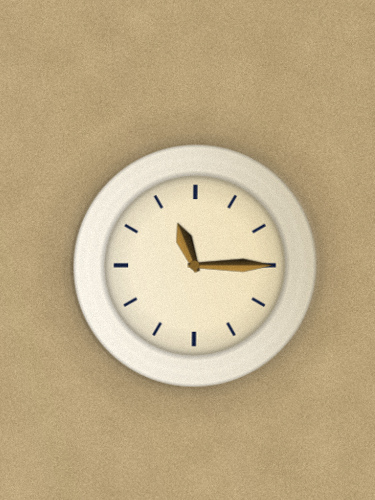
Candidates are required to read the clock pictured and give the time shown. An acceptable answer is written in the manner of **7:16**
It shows **11:15**
